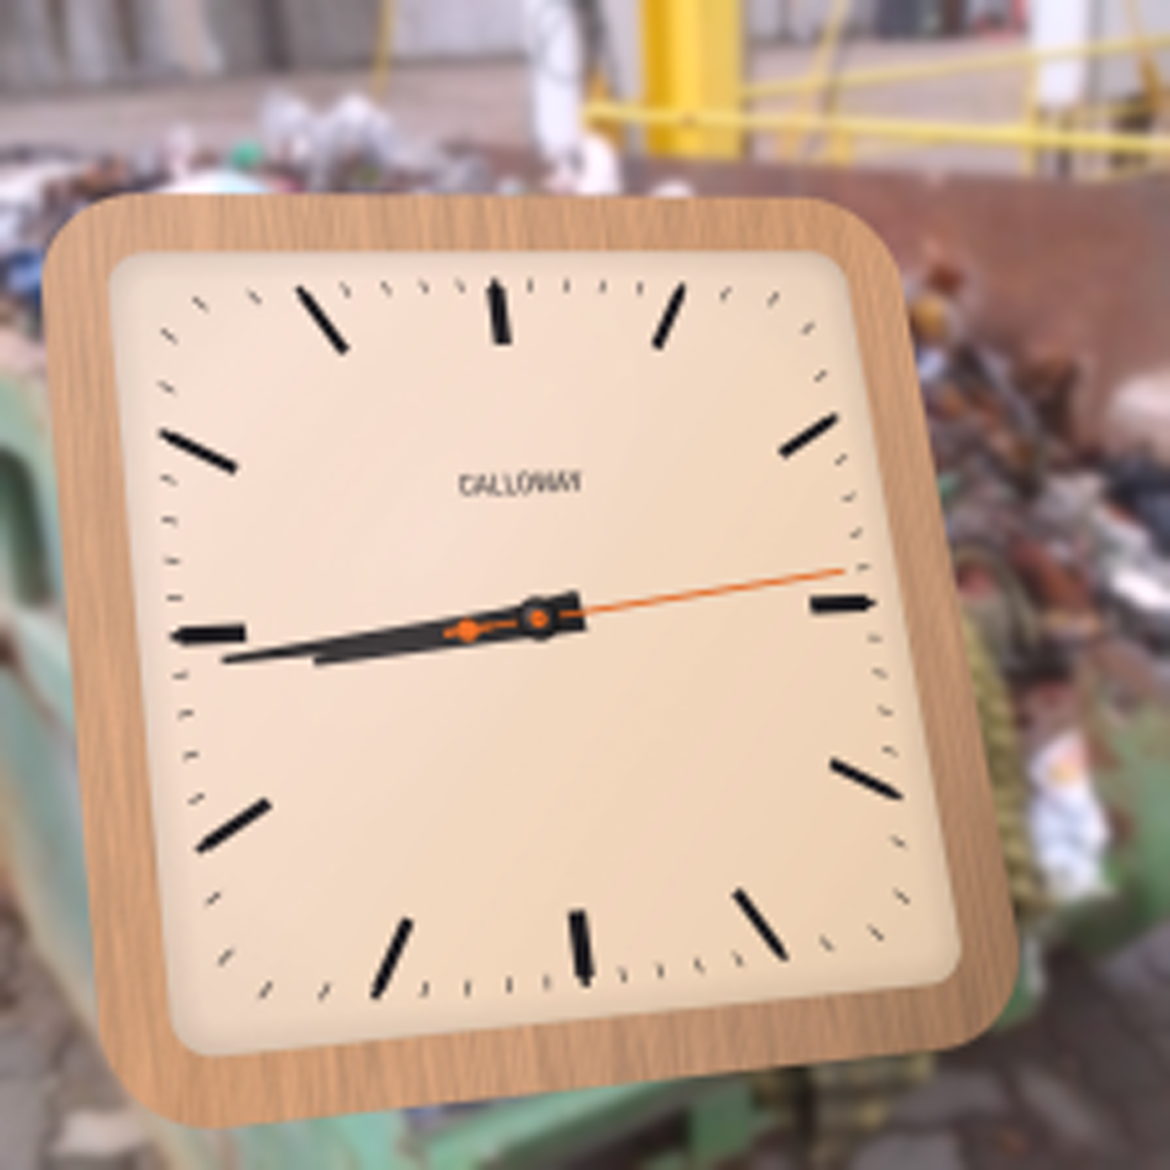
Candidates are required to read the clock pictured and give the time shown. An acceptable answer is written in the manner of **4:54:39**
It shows **8:44:14**
